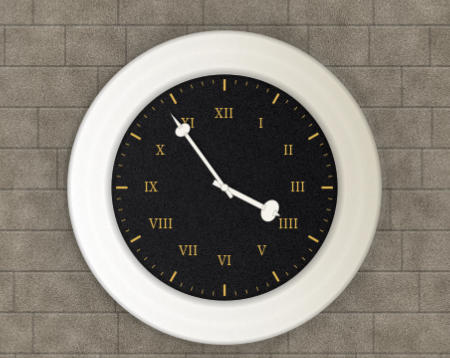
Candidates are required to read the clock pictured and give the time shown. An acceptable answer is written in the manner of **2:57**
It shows **3:54**
